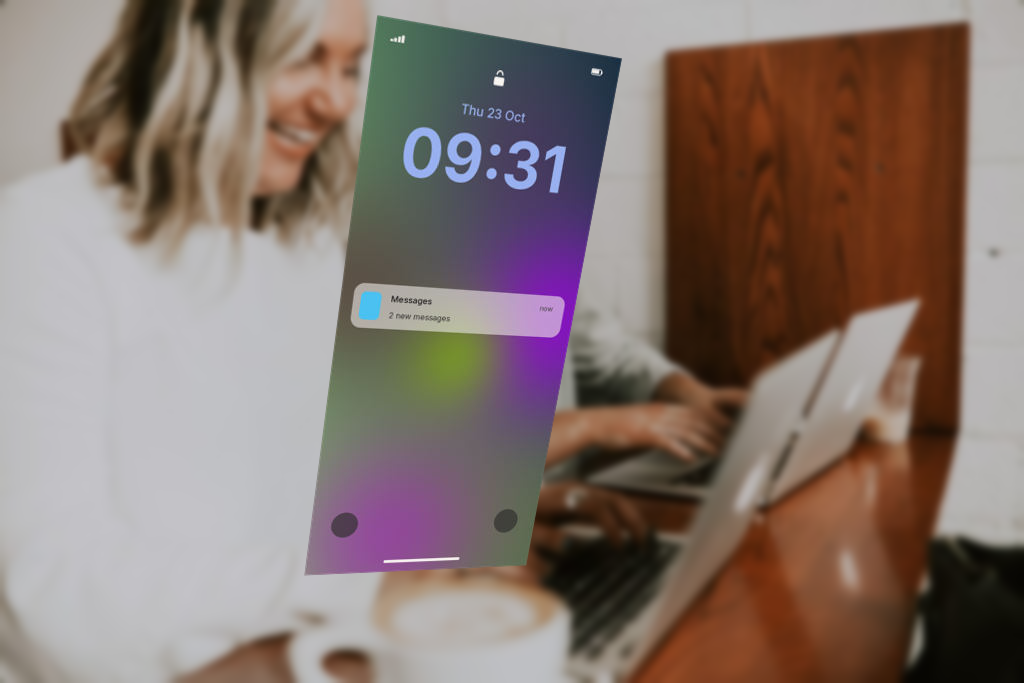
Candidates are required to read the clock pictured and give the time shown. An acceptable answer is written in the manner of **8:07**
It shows **9:31**
